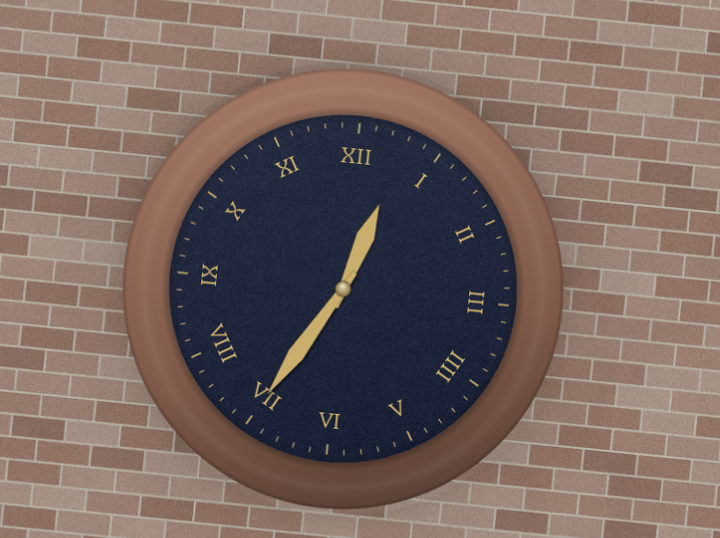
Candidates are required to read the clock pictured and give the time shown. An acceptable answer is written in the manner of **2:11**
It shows **12:35**
